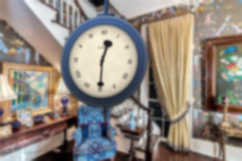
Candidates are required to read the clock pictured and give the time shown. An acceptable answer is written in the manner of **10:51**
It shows **12:30**
